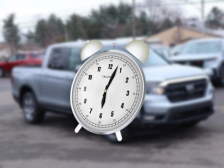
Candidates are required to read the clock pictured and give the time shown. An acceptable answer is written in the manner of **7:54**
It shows **6:03**
